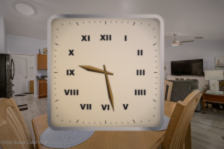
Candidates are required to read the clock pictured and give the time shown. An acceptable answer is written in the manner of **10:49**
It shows **9:28**
